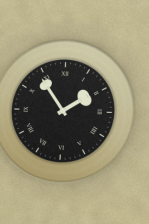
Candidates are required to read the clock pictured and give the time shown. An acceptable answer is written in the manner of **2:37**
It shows **1:54**
